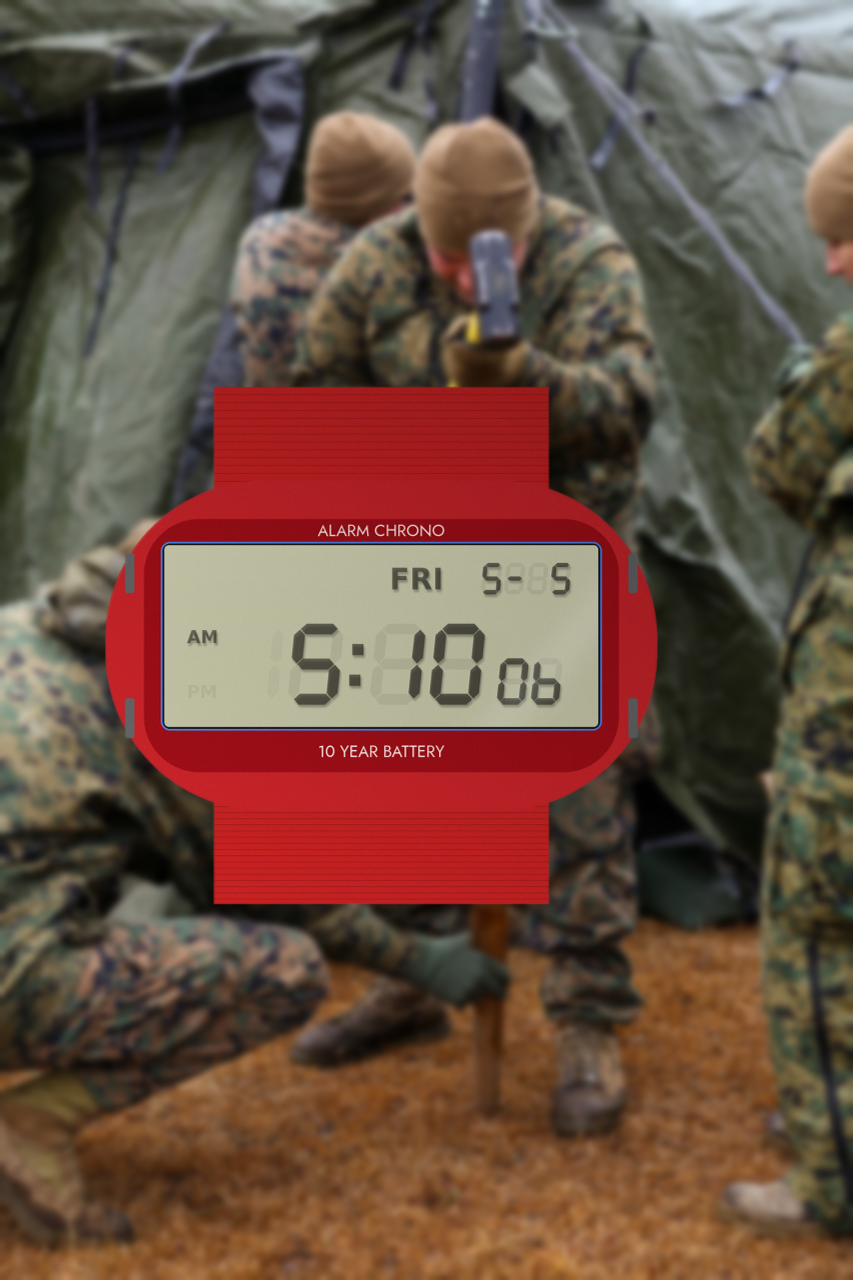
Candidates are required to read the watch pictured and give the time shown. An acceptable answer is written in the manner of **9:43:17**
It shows **5:10:06**
